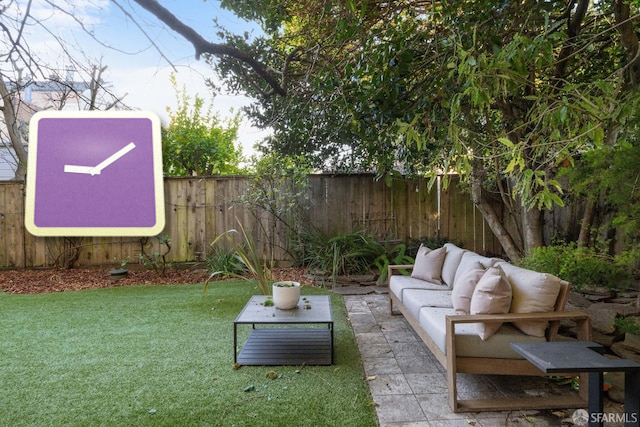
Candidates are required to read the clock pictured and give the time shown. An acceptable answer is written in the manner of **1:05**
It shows **9:09**
